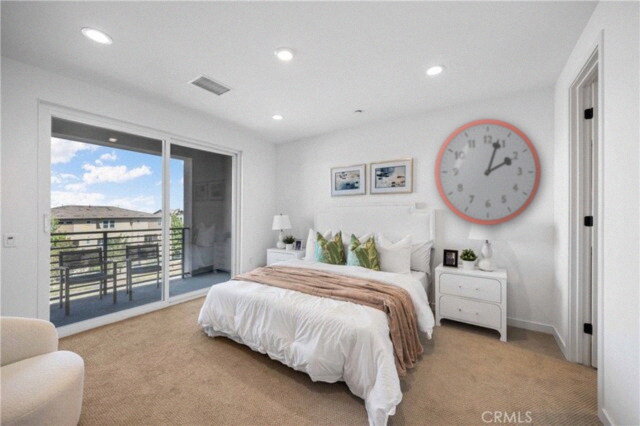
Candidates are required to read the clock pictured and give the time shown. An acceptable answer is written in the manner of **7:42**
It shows **2:03**
